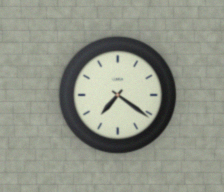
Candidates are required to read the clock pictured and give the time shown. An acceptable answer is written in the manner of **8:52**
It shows **7:21**
